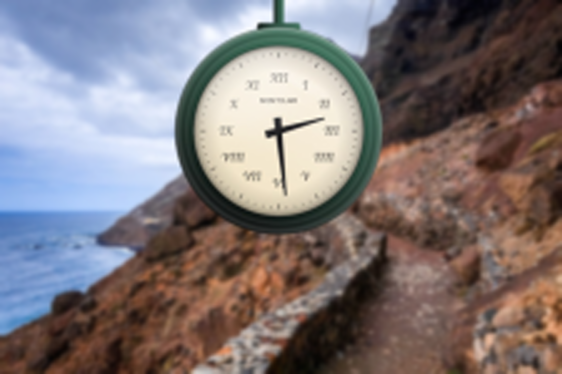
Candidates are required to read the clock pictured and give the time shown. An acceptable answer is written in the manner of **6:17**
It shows **2:29**
